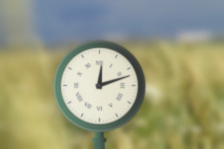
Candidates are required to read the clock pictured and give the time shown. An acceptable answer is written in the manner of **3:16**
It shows **12:12**
